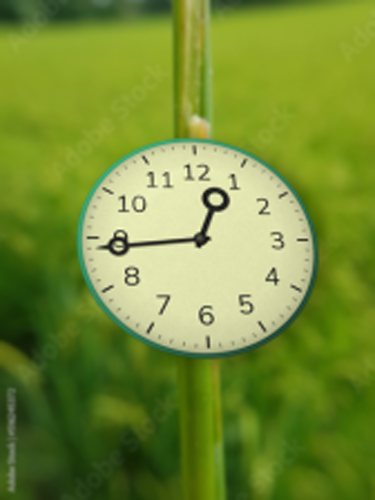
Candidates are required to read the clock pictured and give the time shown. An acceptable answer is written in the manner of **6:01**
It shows **12:44**
